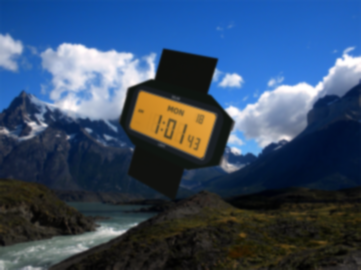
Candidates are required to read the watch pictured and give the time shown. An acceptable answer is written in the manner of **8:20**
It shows **1:01**
